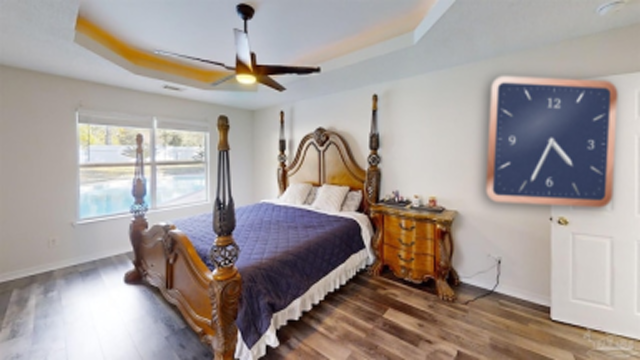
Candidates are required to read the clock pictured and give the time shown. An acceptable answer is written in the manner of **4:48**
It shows **4:34**
